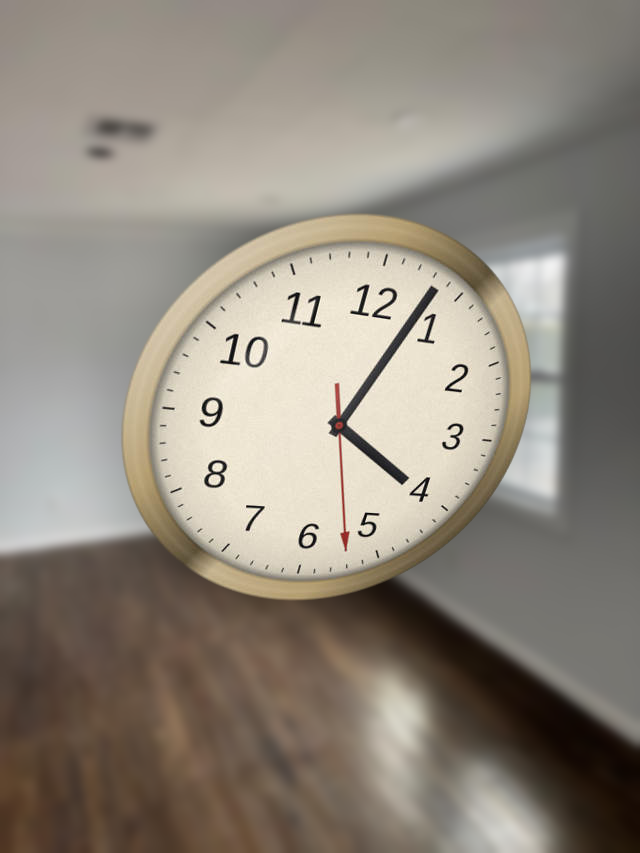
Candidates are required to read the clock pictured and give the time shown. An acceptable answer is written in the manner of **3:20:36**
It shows **4:03:27**
